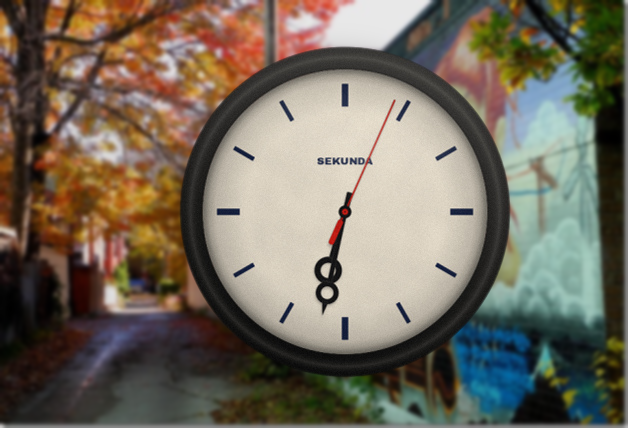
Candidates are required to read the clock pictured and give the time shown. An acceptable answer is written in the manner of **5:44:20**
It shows **6:32:04**
